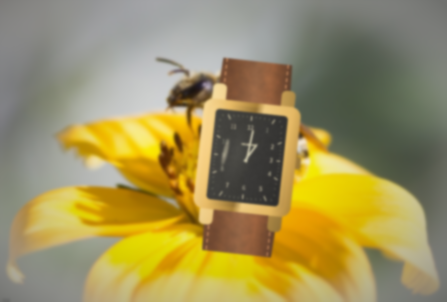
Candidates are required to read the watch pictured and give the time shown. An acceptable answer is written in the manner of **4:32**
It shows **1:01**
